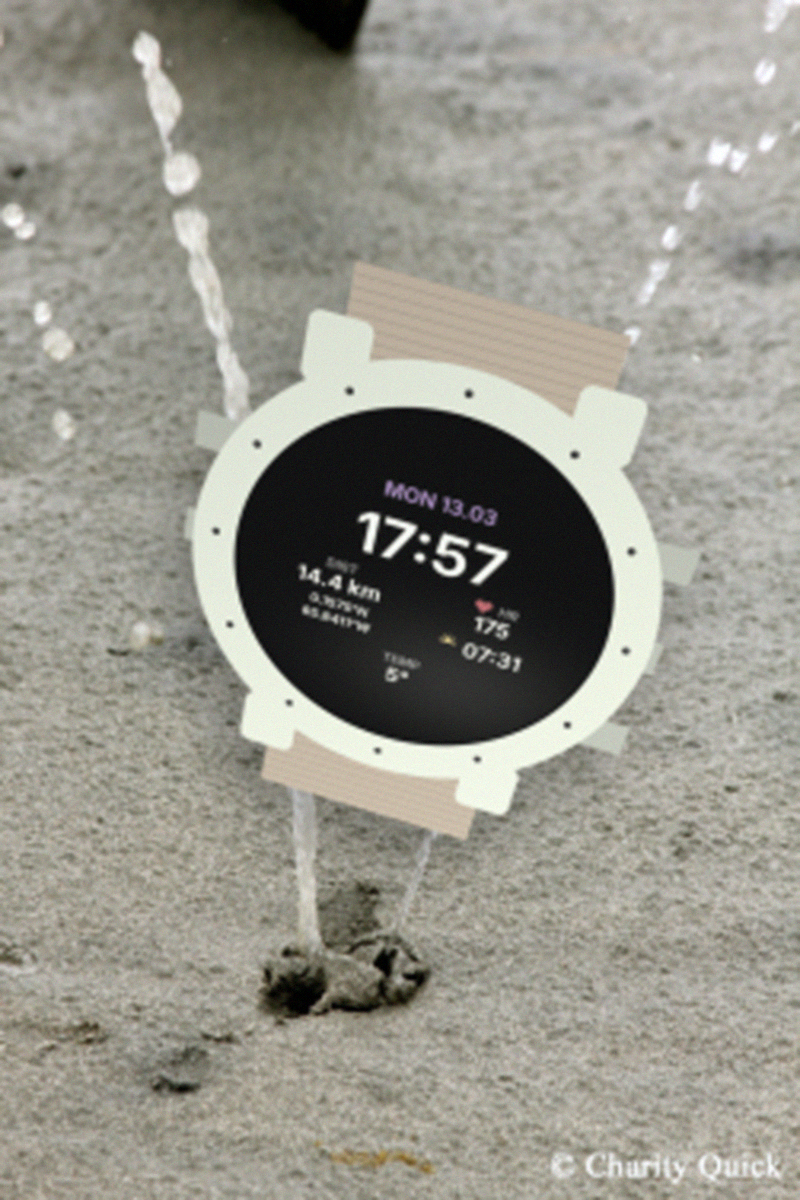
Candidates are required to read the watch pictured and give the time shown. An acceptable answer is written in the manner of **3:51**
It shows **17:57**
